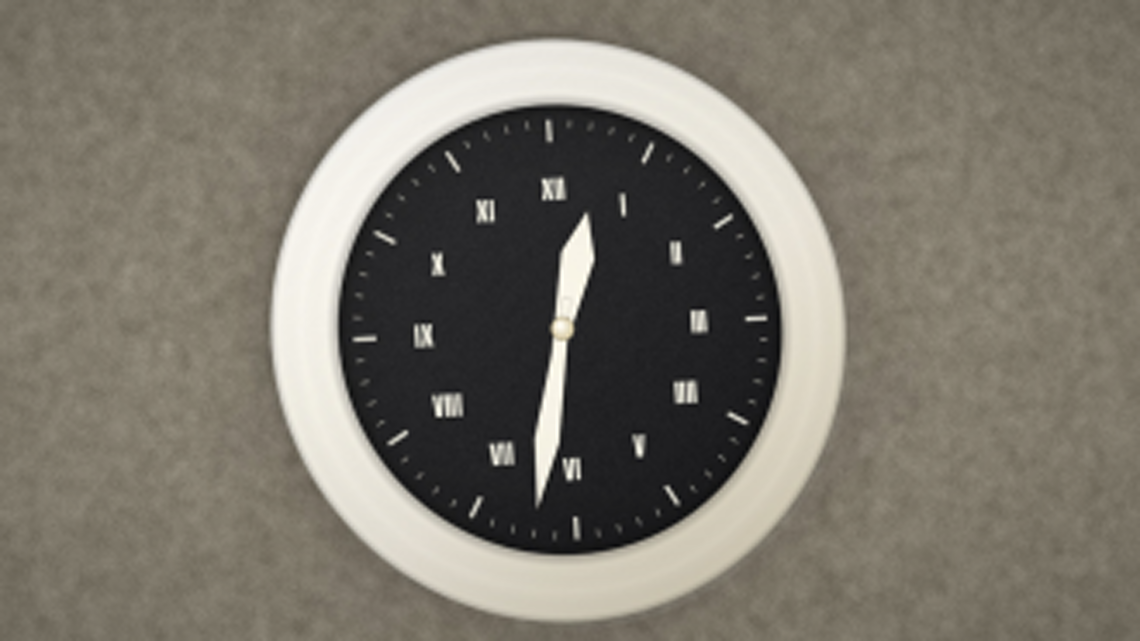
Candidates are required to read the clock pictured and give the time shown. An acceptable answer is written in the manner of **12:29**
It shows **12:32**
